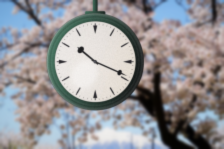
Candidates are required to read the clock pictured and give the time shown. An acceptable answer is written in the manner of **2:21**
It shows **10:19**
